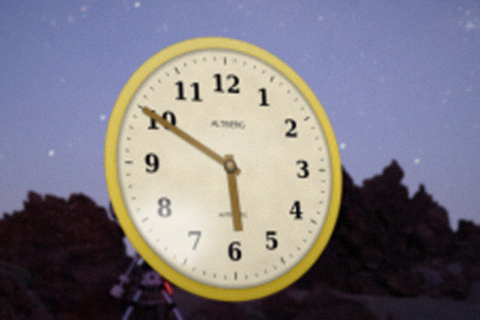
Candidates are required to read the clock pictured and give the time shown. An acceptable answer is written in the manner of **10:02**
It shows **5:50**
